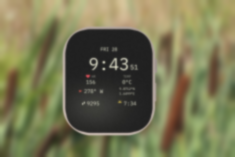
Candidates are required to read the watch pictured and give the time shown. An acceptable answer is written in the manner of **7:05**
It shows **9:43**
